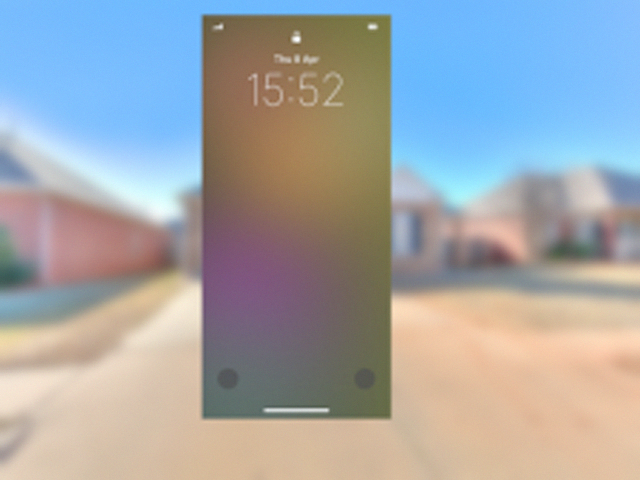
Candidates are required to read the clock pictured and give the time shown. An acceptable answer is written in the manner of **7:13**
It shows **15:52**
